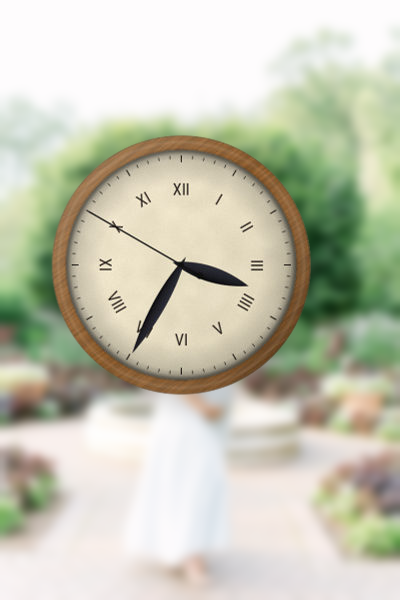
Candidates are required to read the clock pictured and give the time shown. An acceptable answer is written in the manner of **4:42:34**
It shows **3:34:50**
